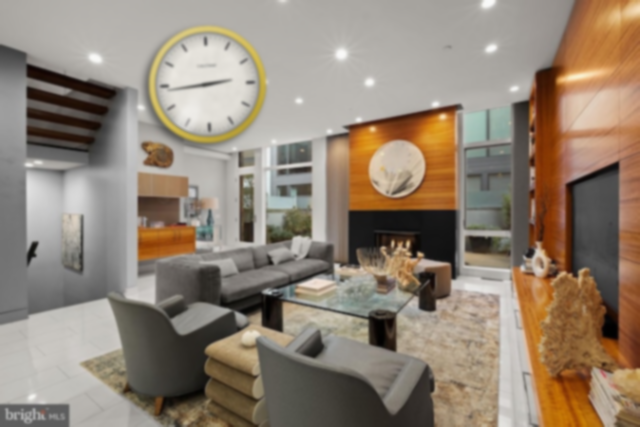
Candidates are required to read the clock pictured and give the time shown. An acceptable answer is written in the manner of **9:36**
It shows **2:44**
